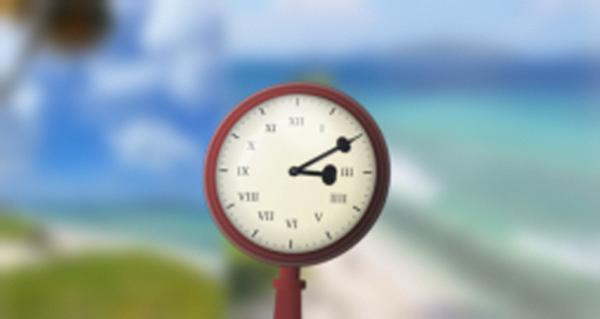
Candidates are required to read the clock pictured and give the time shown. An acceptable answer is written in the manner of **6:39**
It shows **3:10**
